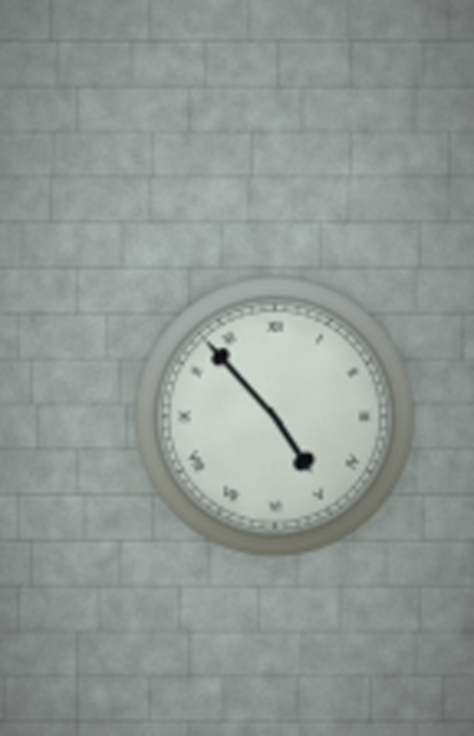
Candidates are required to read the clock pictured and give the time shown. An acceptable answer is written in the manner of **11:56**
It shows **4:53**
